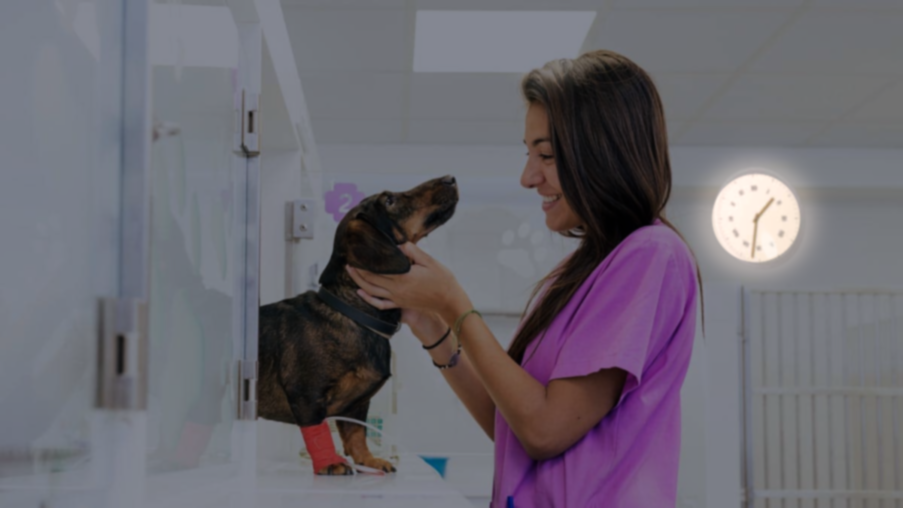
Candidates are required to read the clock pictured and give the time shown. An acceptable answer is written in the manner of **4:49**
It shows **1:32**
